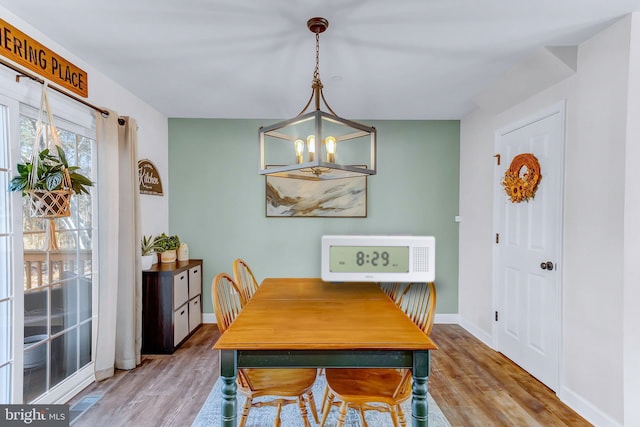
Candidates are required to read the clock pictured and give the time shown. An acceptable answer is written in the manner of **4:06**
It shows **8:29**
